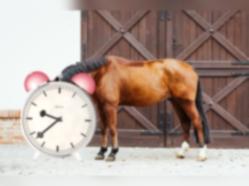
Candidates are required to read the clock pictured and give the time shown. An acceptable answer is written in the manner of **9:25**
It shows **9:38**
